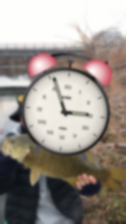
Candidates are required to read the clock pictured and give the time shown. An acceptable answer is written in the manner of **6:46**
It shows **2:56**
